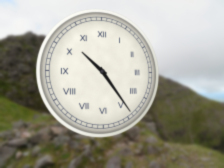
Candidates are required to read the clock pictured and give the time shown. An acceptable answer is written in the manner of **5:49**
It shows **10:24**
